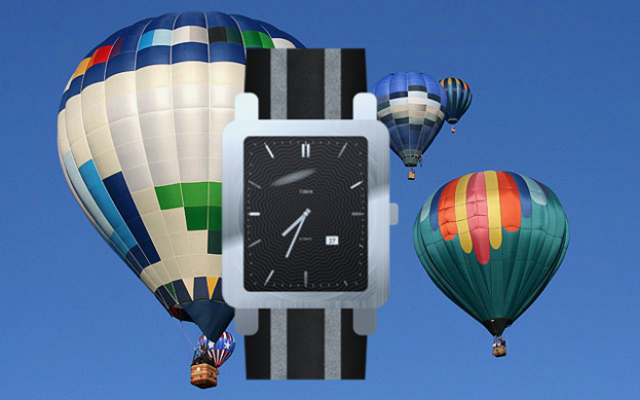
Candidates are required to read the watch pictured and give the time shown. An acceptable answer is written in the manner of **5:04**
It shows **7:34**
